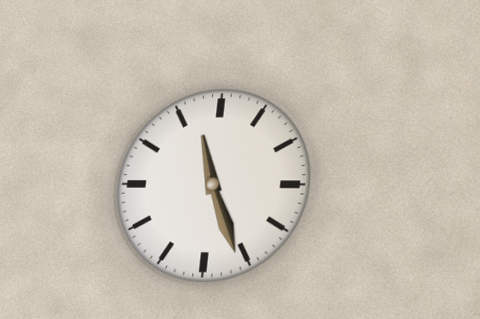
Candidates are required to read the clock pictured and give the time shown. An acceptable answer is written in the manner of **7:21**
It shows **11:26**
